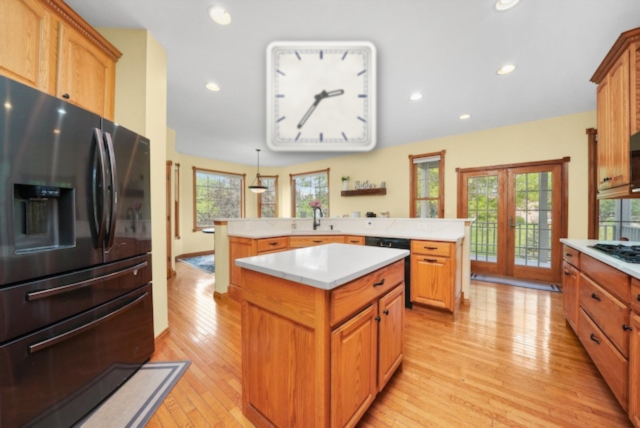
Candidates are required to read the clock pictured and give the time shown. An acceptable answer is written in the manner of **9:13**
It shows **2:36**
